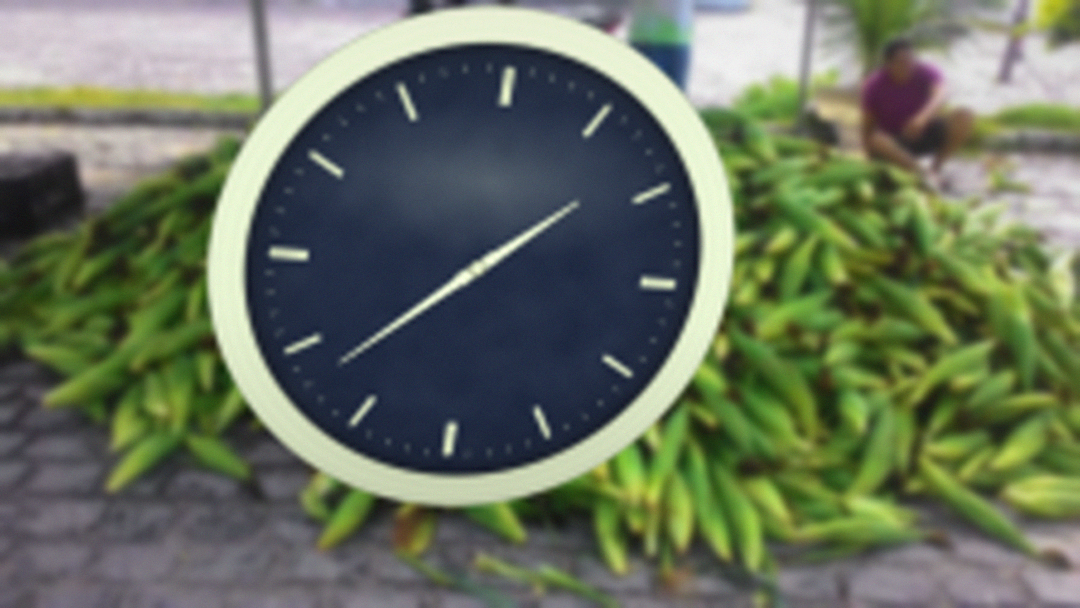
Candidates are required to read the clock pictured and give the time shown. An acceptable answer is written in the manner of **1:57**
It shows **1:38**
